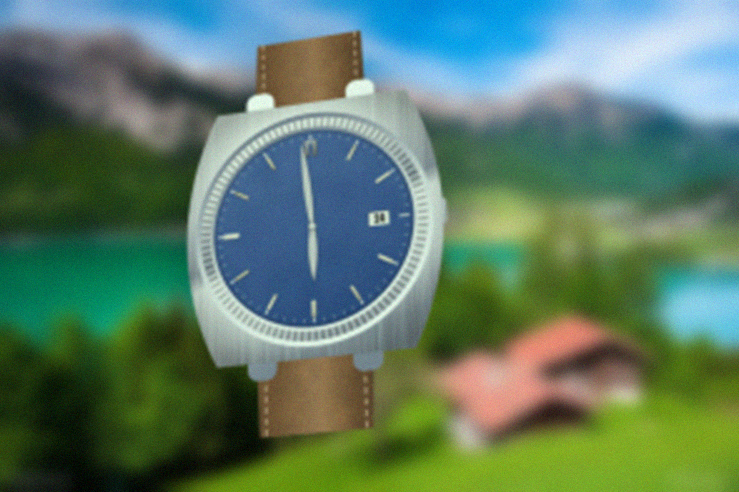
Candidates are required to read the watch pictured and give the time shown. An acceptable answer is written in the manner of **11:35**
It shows **5:59**
